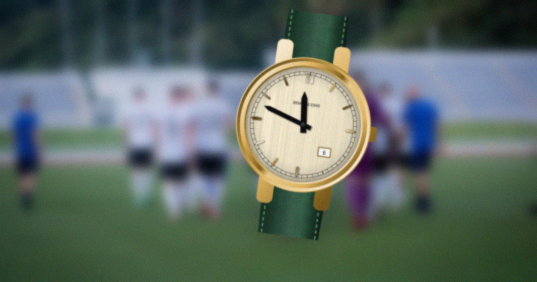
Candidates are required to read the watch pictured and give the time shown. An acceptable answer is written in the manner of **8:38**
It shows **11:48**
